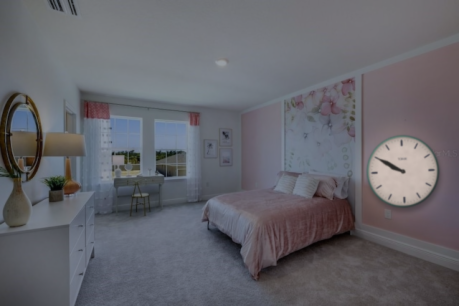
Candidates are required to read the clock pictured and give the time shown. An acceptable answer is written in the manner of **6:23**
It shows **9:50**
